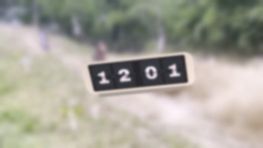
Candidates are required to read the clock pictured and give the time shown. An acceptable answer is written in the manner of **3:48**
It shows **12:01**
